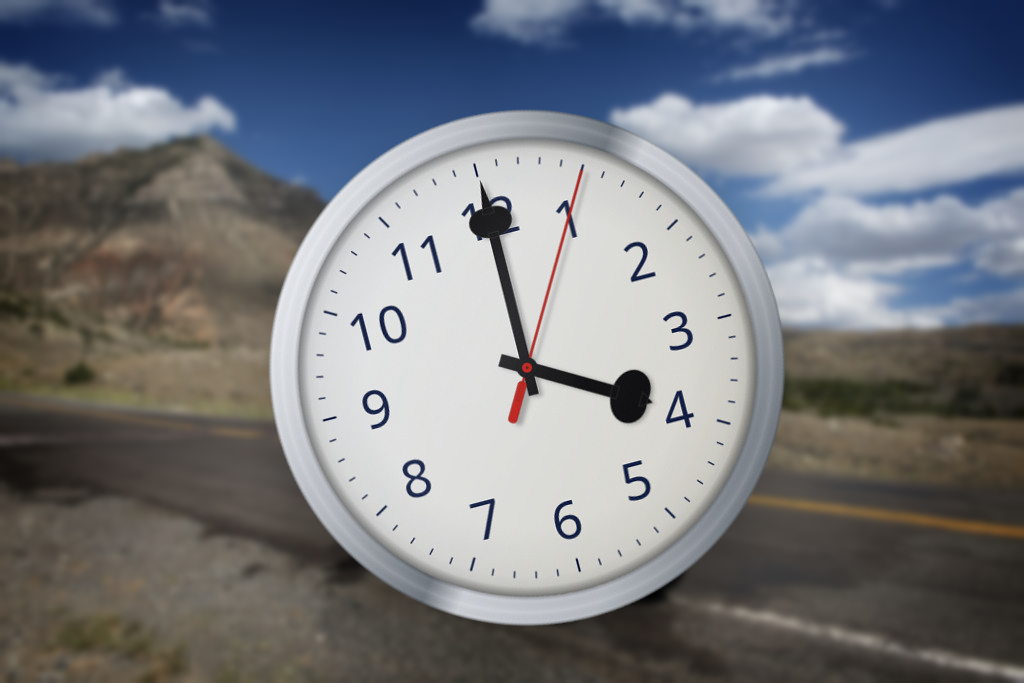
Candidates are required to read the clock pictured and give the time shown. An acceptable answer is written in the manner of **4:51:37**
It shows **4:00:05**
